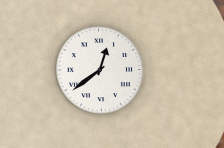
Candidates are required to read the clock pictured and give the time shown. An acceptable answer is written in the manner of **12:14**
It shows **12:39**
